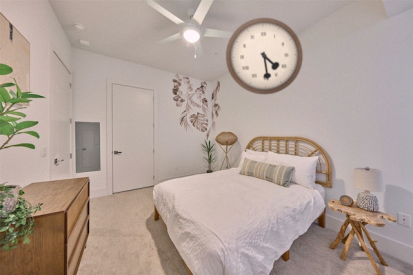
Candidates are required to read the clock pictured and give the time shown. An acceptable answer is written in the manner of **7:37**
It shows **4:29**
